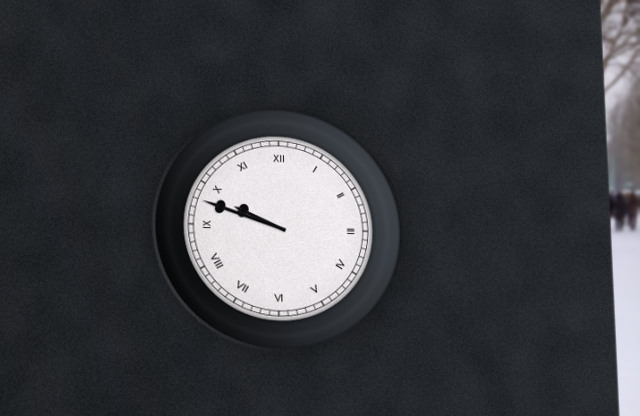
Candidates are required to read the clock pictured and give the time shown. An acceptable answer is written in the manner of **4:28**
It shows **9:48**
